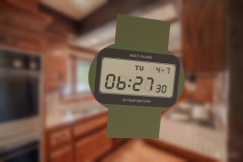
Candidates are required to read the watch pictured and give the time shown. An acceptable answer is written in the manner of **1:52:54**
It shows **6:27:30**
